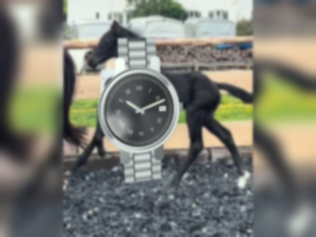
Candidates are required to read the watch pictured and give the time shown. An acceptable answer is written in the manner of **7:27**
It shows **10:12**
